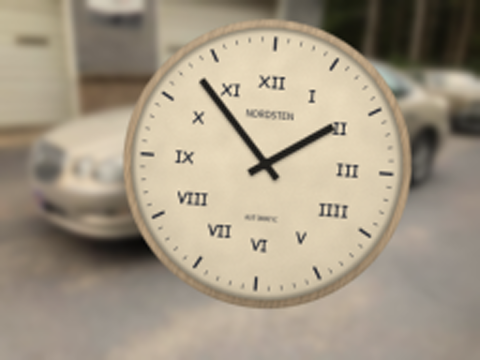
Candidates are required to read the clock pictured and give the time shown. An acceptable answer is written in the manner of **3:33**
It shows **1:53**
